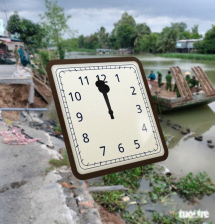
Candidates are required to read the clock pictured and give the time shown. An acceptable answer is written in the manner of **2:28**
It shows **11:59**
